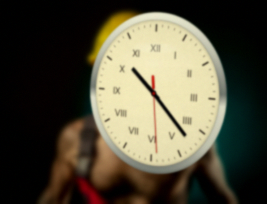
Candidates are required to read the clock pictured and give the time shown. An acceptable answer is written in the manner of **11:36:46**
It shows **10:22:29**
